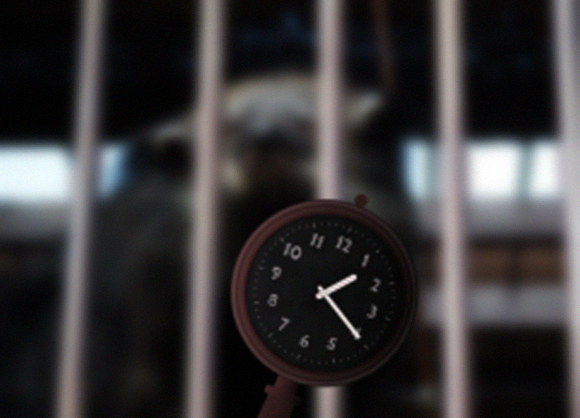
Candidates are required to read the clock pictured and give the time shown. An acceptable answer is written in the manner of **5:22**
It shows **1:20**
